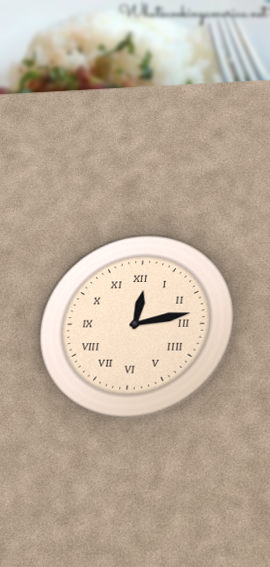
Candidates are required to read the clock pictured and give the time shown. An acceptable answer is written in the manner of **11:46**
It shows **12:13**
